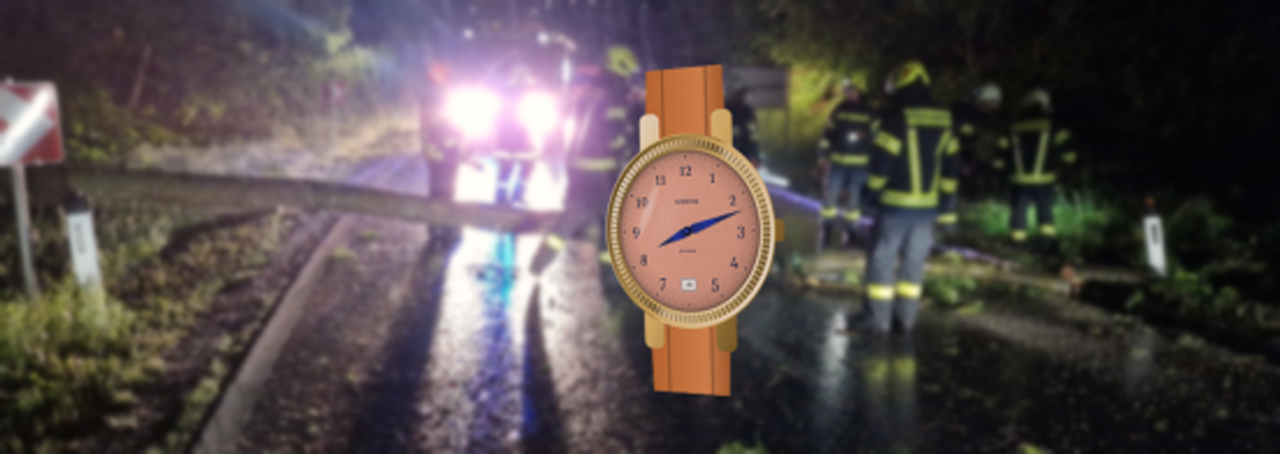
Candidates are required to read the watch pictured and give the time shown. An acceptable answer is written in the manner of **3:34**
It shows **8:12**
